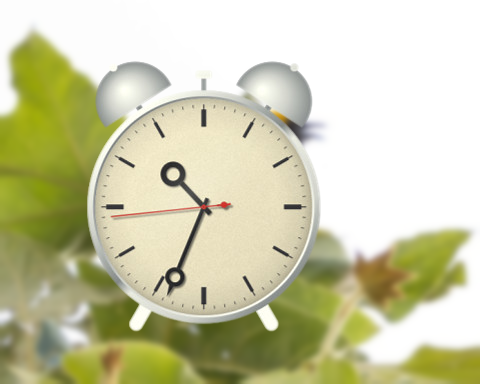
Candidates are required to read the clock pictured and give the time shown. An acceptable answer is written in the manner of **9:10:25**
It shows **10:33:44**
